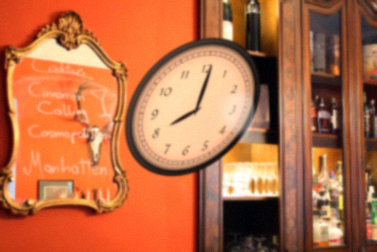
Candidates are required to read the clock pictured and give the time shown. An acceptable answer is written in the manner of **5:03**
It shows **8:01**
